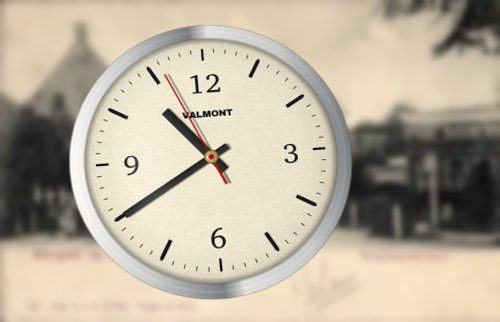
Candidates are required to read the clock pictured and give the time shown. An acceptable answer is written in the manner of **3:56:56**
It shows **10:39:56**
